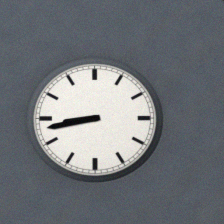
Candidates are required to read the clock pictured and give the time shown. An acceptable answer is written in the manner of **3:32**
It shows **8:43**
